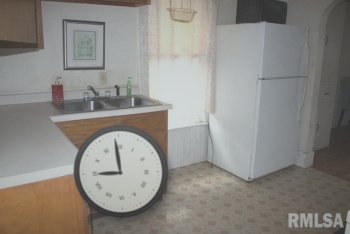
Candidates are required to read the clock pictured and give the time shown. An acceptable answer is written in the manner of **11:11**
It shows **8:59**
